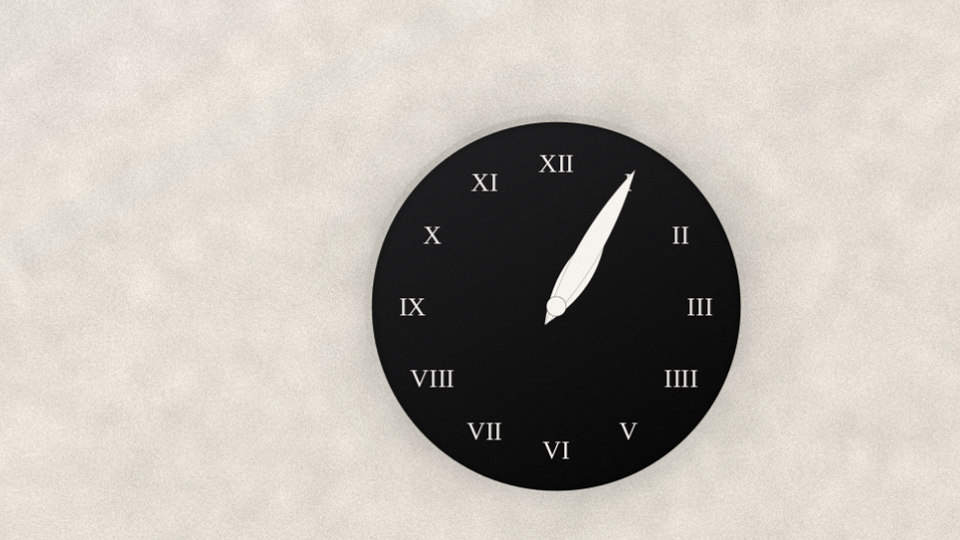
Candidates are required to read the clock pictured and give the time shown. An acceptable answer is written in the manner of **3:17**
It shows **1:05**
